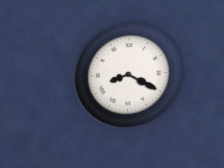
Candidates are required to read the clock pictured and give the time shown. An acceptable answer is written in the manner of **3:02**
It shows **8:20**
